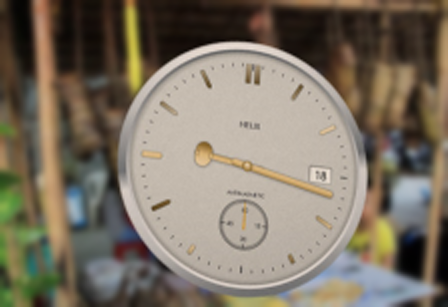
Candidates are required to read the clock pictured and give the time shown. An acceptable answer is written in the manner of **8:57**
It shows **9:17**
